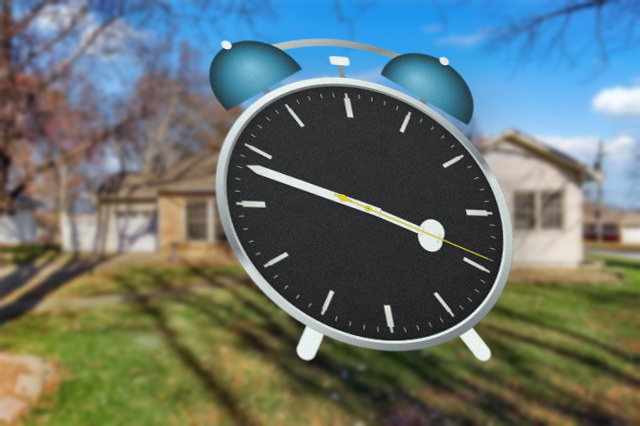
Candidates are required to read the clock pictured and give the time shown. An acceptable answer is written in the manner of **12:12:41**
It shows **3:48:19**
